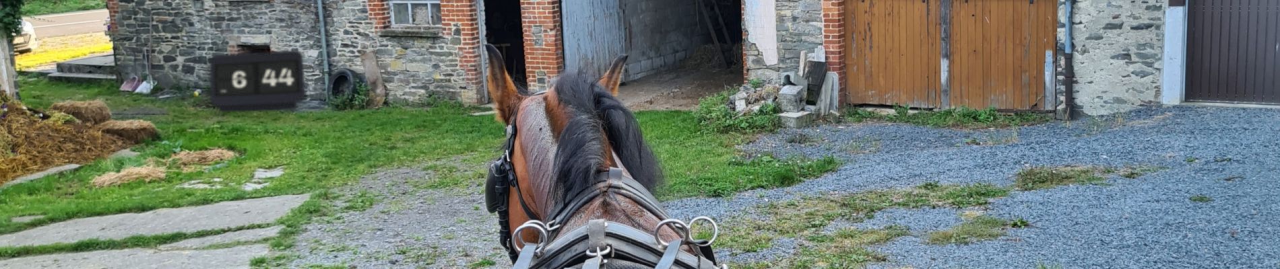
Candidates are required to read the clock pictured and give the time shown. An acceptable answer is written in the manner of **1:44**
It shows **6:44**
